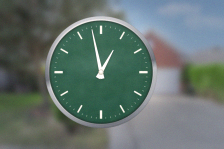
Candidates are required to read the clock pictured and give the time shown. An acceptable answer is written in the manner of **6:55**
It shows **12:58**
